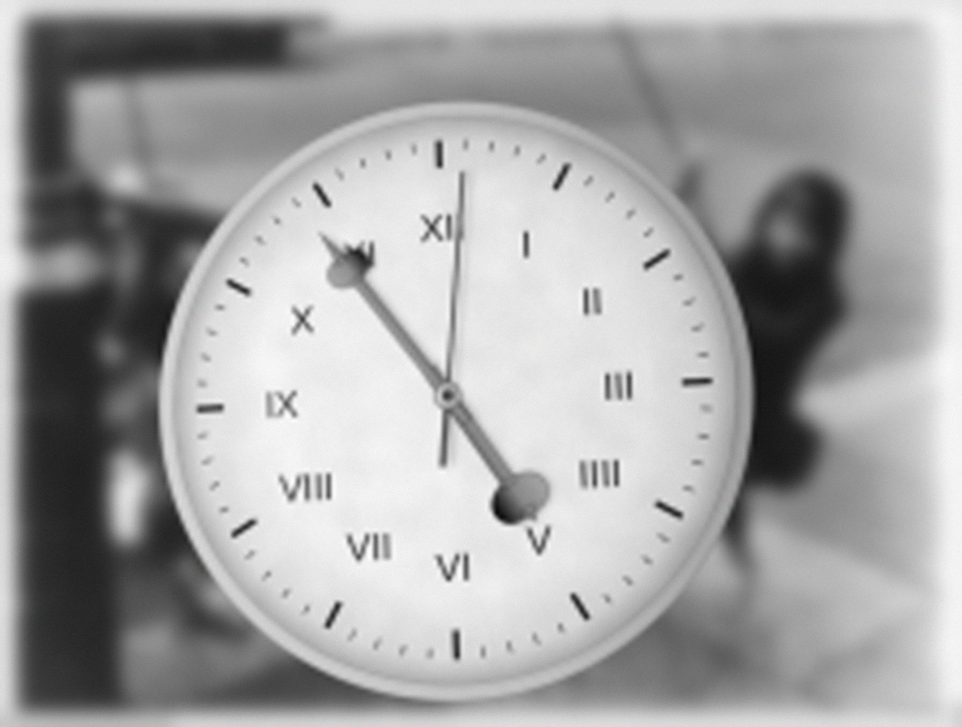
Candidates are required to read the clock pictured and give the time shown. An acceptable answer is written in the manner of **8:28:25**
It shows **4:54:01**
